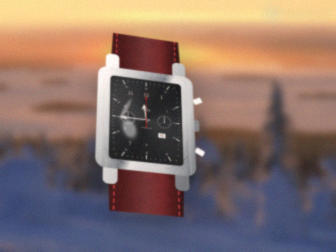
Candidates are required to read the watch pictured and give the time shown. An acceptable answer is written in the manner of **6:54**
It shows **11:45**
